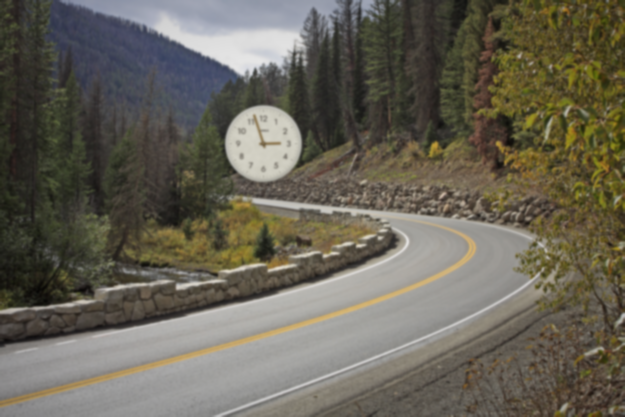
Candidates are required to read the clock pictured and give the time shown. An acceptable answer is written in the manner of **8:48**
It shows **2:57**
